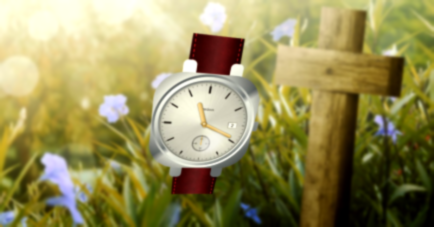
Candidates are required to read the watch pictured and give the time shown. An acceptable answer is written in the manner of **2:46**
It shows **11:19**
